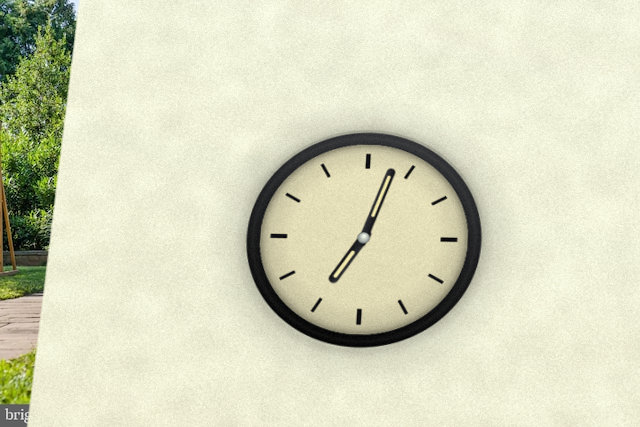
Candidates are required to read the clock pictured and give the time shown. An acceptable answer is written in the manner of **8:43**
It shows **7:03**
